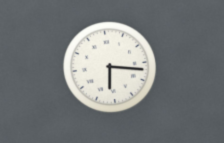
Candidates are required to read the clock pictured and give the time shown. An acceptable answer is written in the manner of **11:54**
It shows **6:17**
